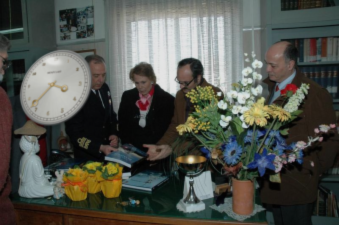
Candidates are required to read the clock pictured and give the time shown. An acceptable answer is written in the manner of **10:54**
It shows **3:37**
